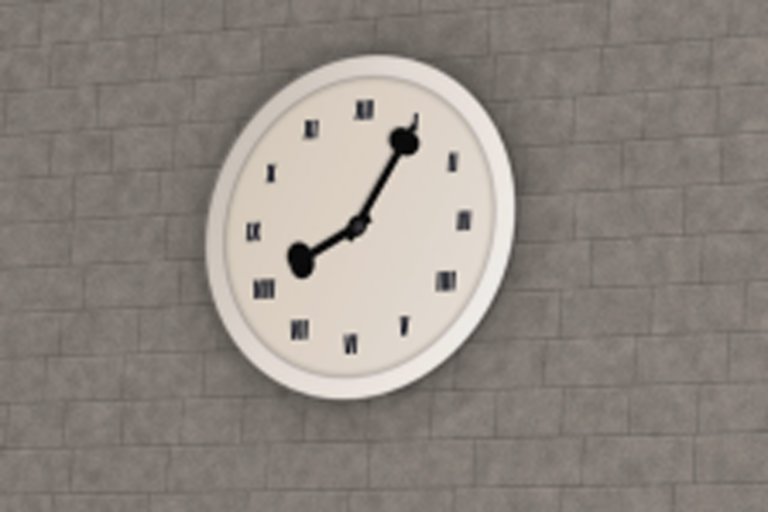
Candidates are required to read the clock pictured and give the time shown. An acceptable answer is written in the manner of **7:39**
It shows **8:05**
